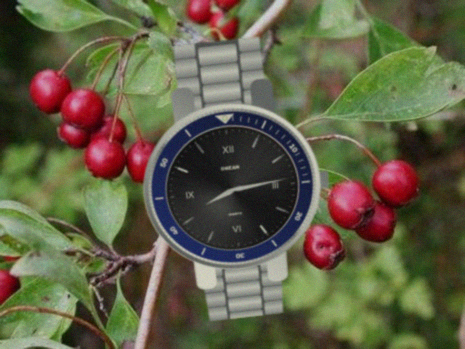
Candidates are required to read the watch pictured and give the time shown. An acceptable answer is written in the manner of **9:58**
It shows **8:14**
